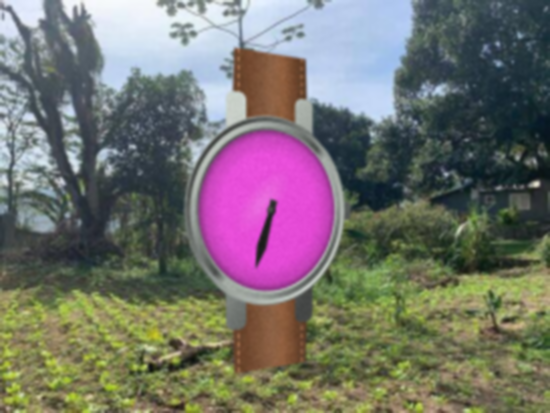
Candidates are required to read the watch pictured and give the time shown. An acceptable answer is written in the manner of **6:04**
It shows **6:33**
